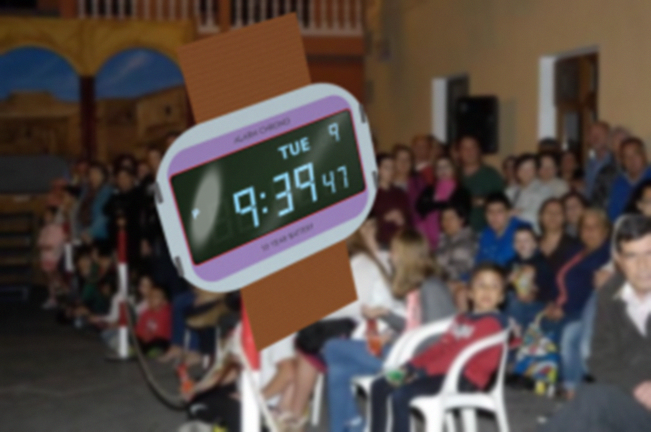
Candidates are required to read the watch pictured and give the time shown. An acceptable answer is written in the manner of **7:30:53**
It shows **9:39:47**
